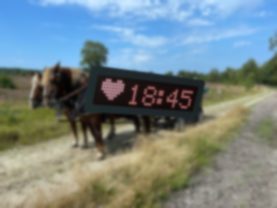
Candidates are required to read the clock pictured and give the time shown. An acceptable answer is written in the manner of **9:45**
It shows **18:45**
